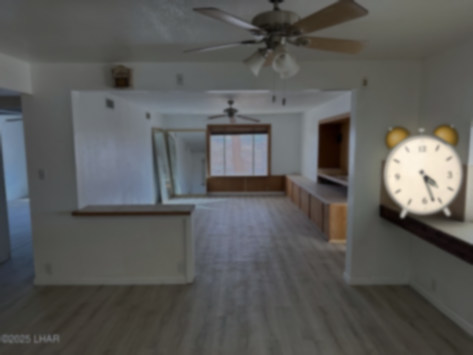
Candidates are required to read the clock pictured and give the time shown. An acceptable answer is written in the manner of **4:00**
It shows **4:27**
